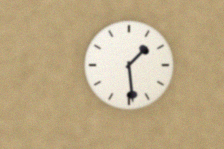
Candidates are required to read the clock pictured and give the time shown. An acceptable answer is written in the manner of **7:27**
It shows **1:29**
